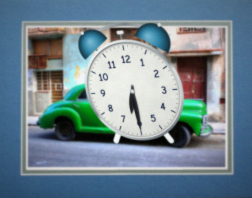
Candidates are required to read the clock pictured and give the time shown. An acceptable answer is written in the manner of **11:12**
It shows **6:30**
